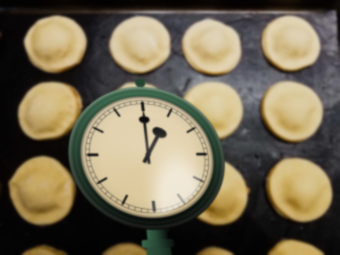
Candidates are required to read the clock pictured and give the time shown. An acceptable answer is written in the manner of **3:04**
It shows **1:00**
